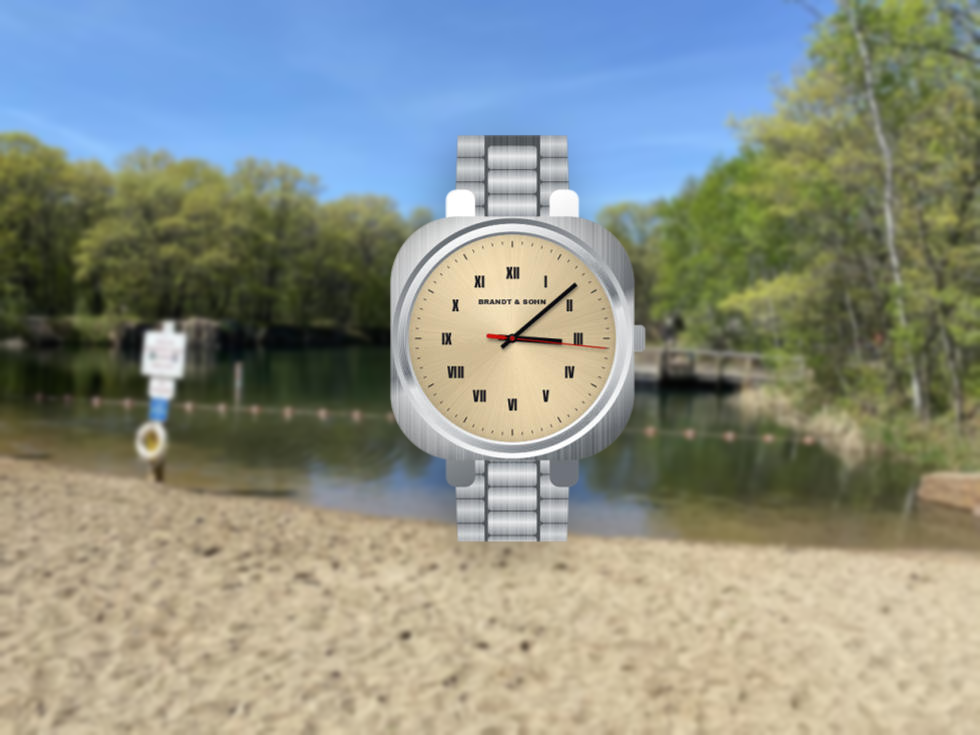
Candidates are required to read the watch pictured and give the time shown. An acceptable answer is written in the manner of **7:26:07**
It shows **3:08:16**
